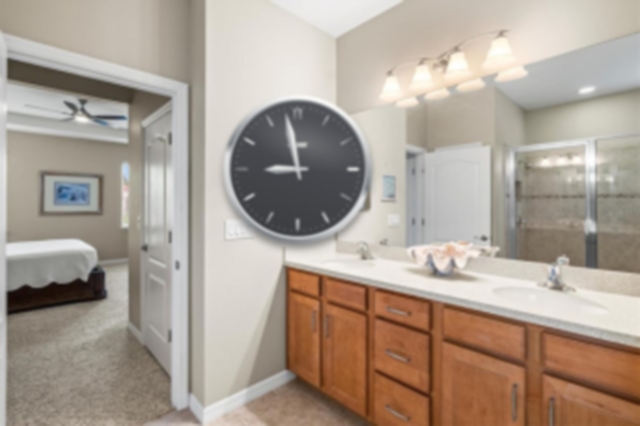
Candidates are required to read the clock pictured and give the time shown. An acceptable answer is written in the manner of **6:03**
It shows **8:58**
